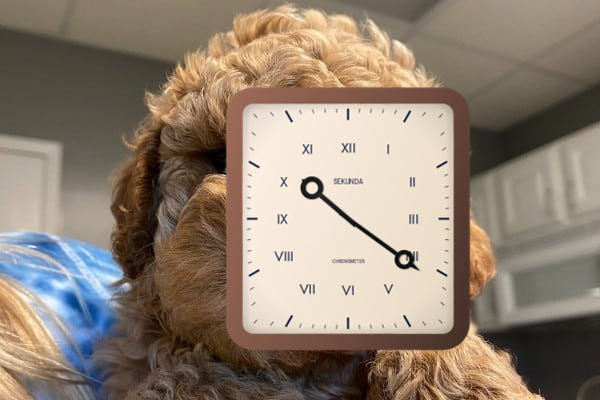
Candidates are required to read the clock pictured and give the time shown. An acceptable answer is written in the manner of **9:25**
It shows **10:21**
